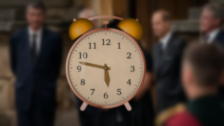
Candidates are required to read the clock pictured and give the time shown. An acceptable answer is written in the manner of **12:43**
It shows **5:47**
